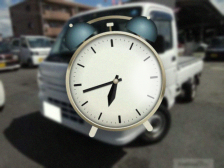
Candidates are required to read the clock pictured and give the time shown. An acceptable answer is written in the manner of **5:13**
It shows **6:43**
